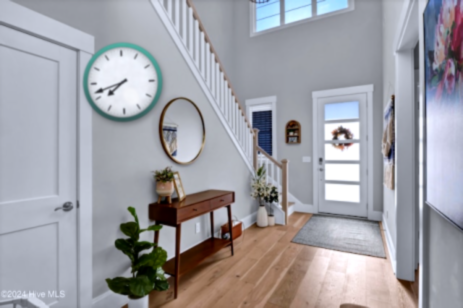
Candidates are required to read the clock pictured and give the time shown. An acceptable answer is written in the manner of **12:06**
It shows **7:42**
